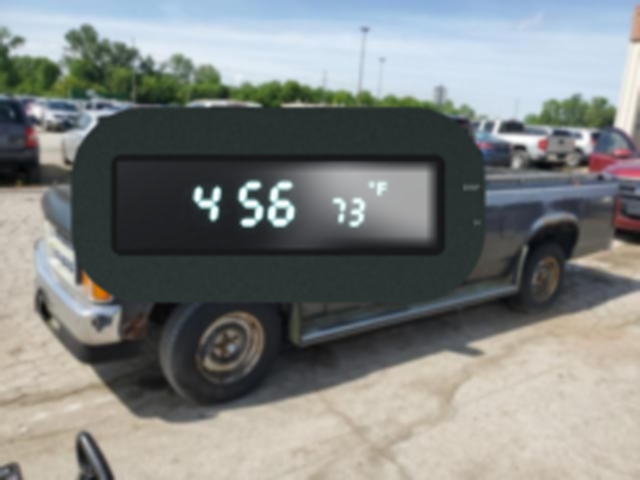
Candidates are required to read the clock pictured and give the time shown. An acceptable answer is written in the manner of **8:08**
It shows **4:56**
